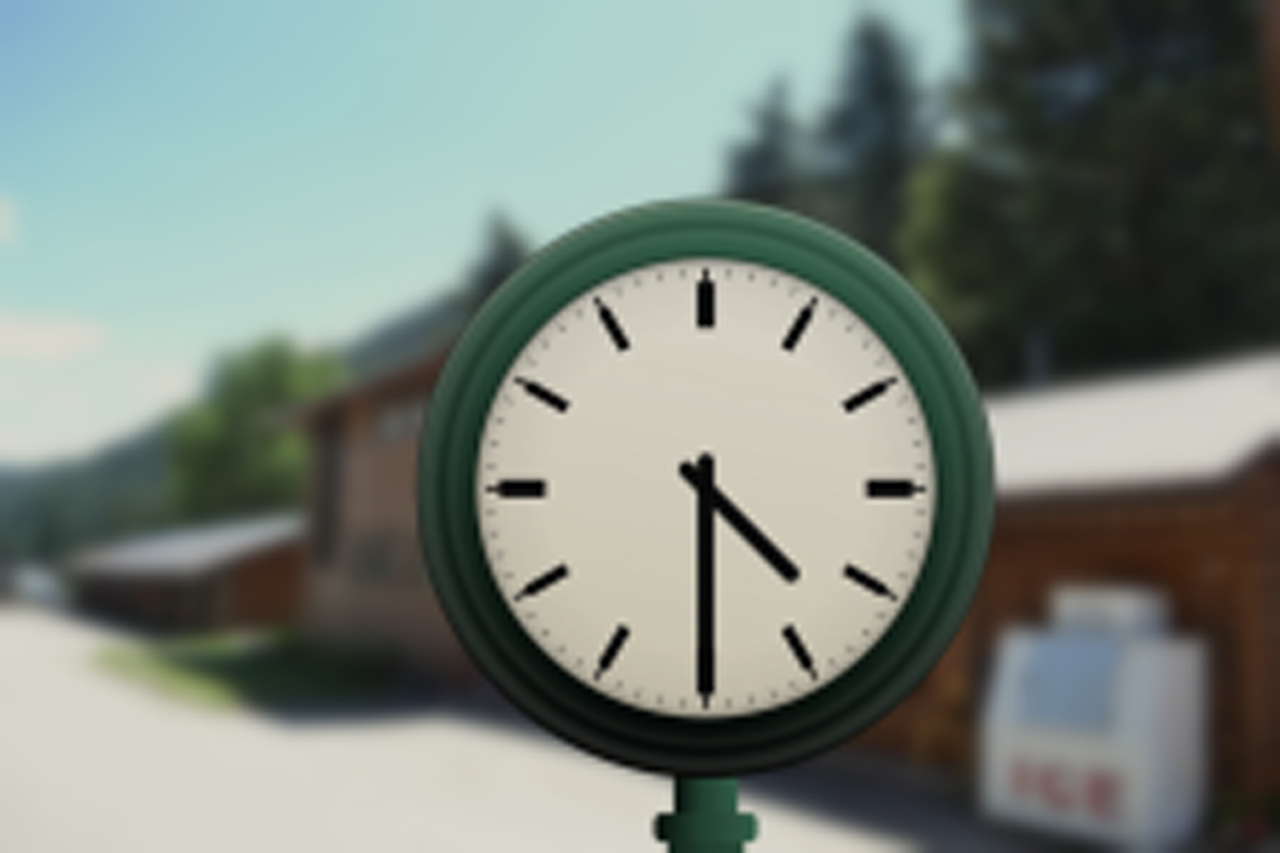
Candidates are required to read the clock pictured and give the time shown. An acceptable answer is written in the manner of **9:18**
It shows **4:30**
